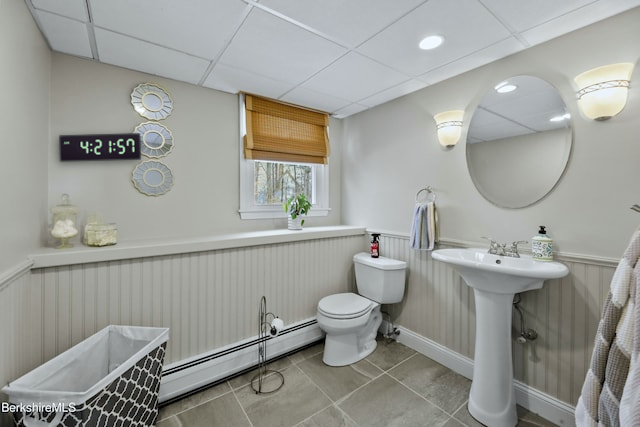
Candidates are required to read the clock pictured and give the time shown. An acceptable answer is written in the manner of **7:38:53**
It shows **4:21:57**
